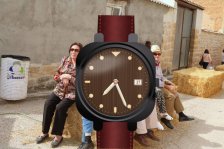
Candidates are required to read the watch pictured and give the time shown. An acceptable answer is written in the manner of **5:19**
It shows **7:26**
